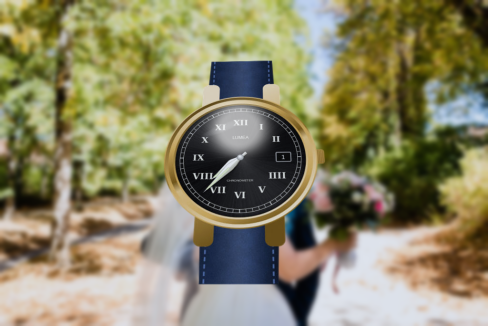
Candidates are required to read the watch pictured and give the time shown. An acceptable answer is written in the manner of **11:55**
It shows **7:37**
